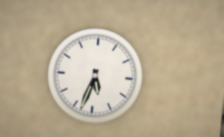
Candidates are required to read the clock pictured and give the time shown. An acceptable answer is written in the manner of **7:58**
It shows **5:33**
